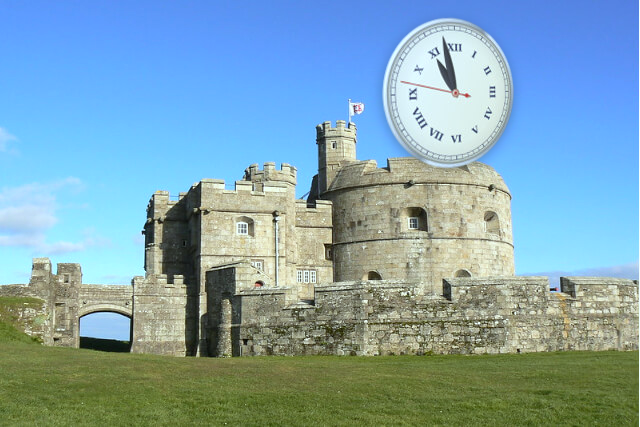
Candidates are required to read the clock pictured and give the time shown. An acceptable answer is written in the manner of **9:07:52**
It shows **10:57:47**
